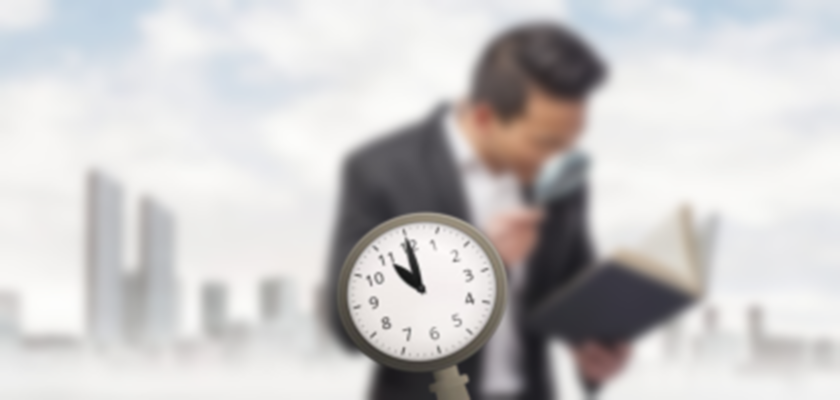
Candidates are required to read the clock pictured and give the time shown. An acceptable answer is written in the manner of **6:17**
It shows **11:00**
